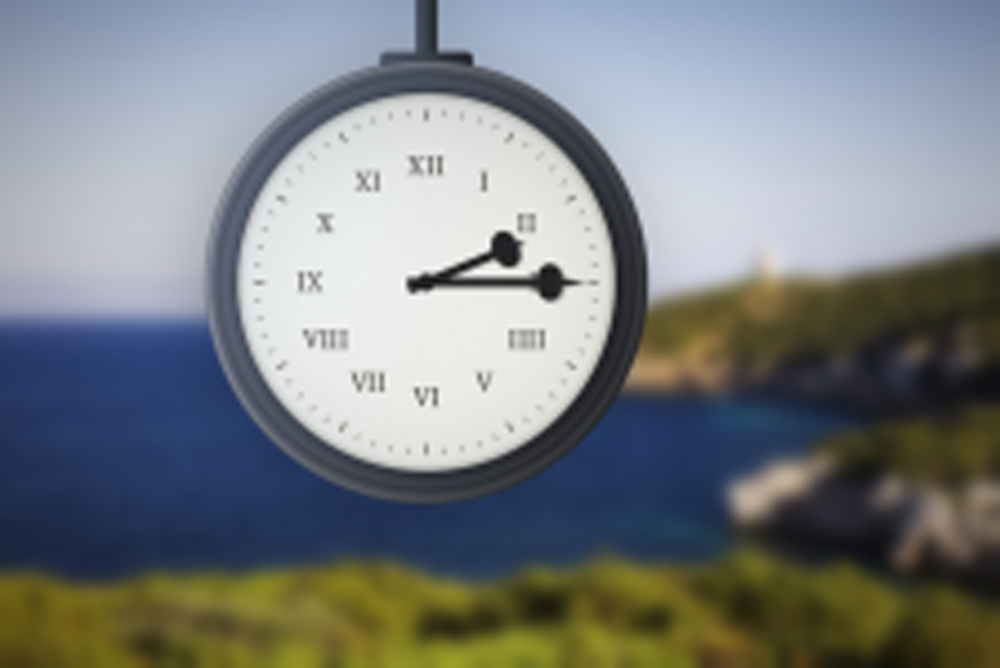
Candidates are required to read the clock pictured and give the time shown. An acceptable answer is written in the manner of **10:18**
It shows **2:15**
